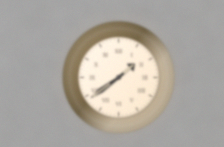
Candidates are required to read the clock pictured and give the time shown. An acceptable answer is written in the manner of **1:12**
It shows **1:39**
